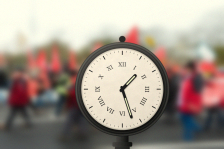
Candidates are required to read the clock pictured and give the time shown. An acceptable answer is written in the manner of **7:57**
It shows **1:27**
